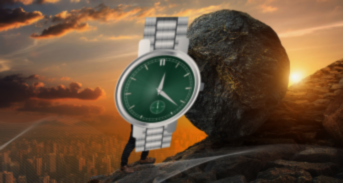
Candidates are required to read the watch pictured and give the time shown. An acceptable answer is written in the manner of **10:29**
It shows **12:22**
